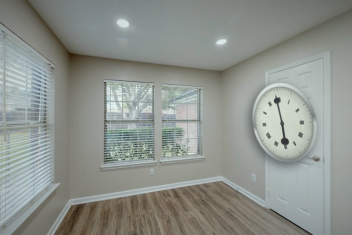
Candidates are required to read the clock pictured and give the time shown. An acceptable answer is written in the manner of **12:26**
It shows **5:59**
